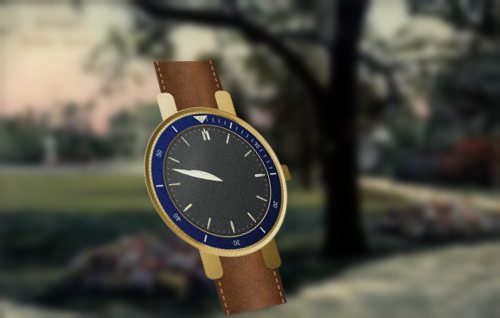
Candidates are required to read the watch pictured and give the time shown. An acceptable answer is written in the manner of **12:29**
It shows **9:48**
